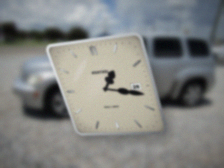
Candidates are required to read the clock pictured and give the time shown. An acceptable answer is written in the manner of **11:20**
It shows **1:17**
